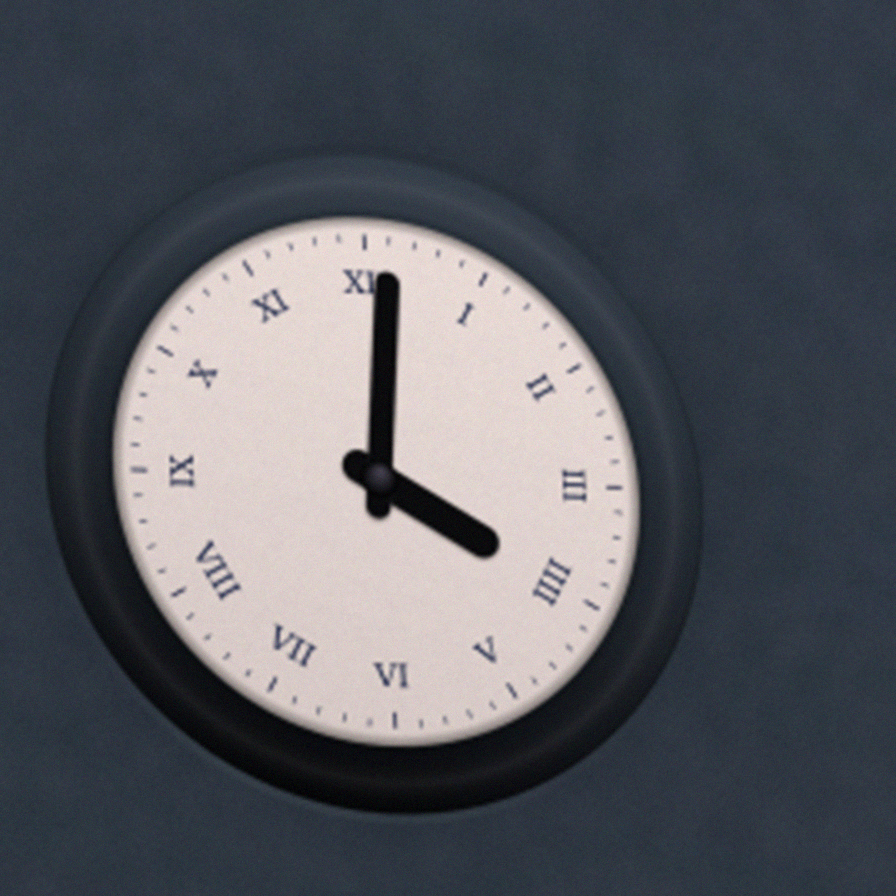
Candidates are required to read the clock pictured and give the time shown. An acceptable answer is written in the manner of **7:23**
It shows **4:01**
